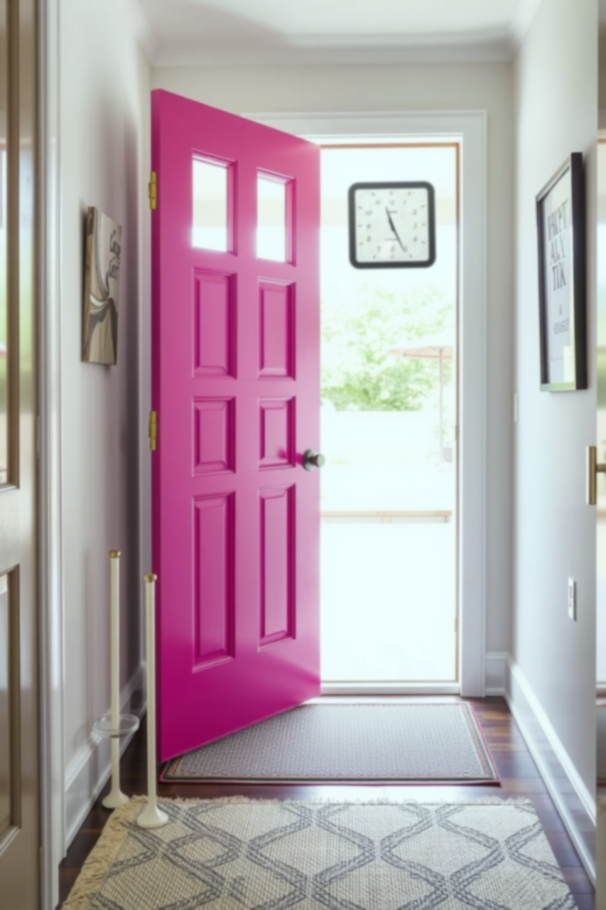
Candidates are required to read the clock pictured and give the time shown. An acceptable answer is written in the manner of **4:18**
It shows **11:26**
